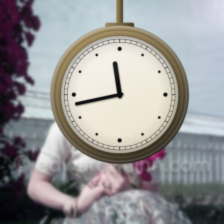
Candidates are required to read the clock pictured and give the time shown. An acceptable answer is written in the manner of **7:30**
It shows **11:43**
